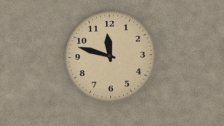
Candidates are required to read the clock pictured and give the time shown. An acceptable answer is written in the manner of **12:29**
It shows **11:48**
